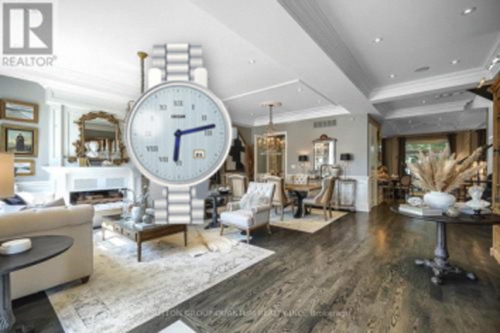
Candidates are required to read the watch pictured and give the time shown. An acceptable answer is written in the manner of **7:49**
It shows **6:13**
